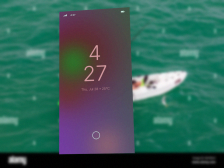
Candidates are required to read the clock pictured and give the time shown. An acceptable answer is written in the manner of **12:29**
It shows **4:27**
